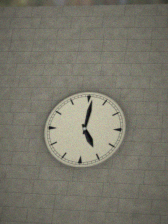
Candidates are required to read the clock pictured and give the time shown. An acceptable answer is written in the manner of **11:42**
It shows **5:01**
